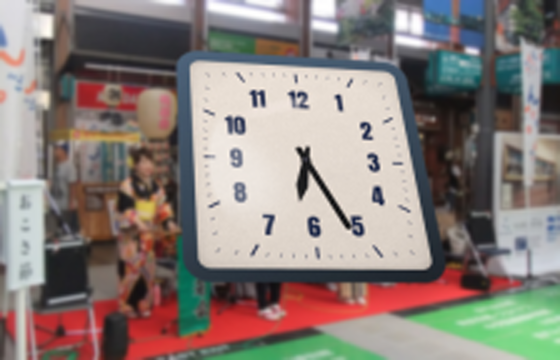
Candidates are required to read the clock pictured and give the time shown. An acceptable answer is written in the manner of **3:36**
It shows **6:26**
